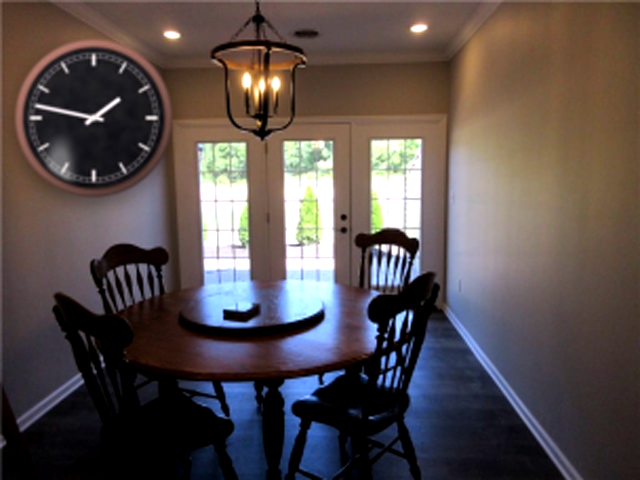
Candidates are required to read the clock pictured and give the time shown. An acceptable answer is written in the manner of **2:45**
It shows **1:47**
